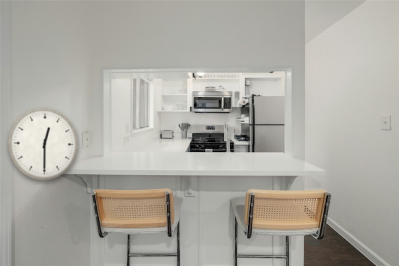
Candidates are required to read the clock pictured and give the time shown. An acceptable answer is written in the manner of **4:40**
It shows **12:30**
